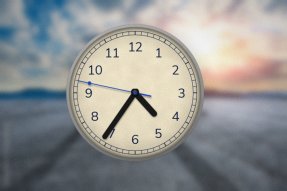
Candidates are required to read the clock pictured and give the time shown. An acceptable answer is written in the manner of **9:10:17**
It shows **4:35:47**
